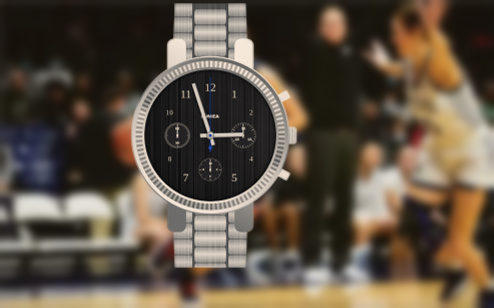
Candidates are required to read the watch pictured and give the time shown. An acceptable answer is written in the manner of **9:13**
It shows **2:57**
